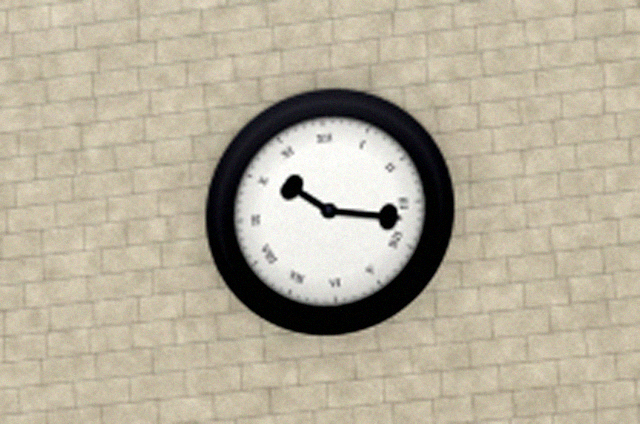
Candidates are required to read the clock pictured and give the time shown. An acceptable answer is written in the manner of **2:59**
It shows **10:17**
